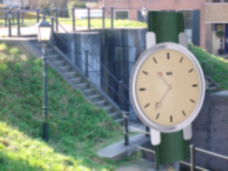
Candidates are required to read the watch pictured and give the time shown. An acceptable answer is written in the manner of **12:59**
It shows **10:37**
